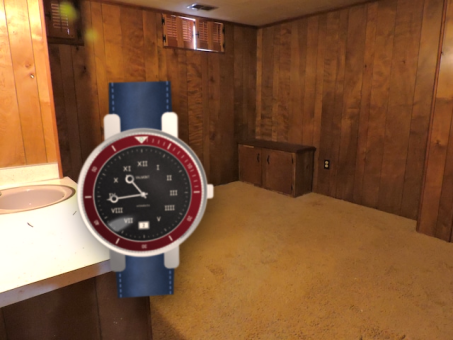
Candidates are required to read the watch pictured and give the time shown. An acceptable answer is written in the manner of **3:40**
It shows **10:44**
